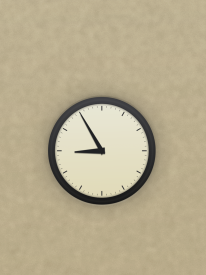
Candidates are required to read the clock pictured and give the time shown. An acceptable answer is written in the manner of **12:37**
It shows **8:55**
